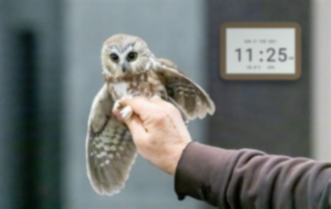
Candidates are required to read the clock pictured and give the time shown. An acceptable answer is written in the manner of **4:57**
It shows **11:25**
